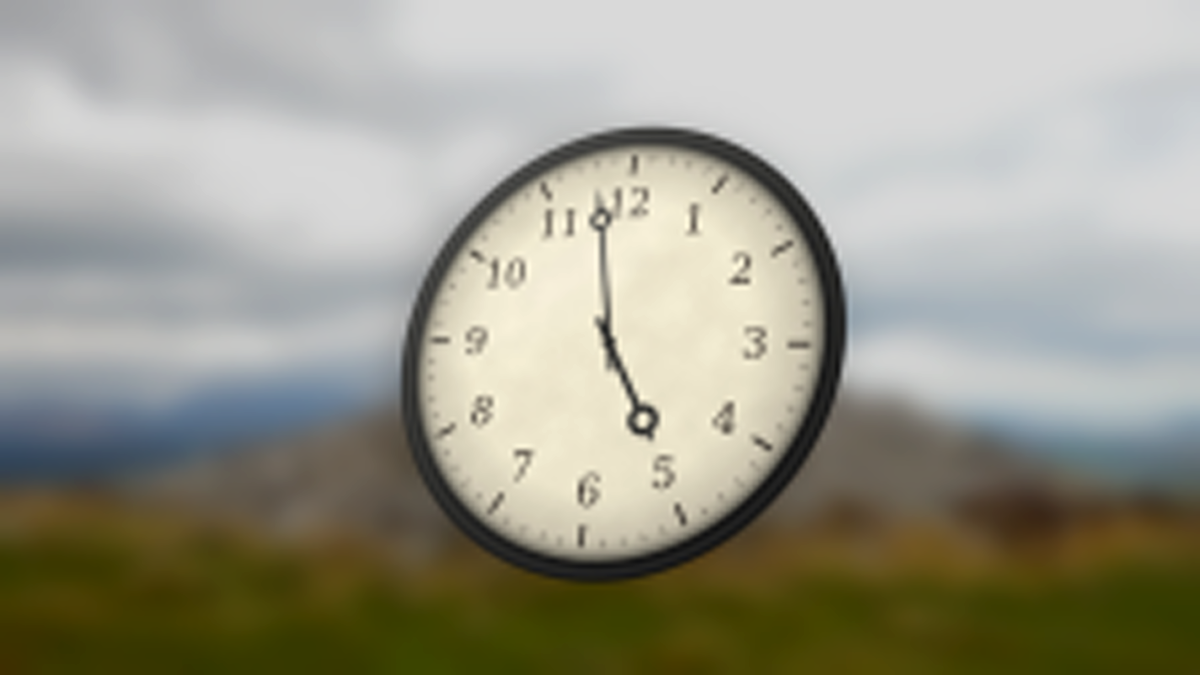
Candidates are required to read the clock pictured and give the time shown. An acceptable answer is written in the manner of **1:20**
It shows **4:58**
